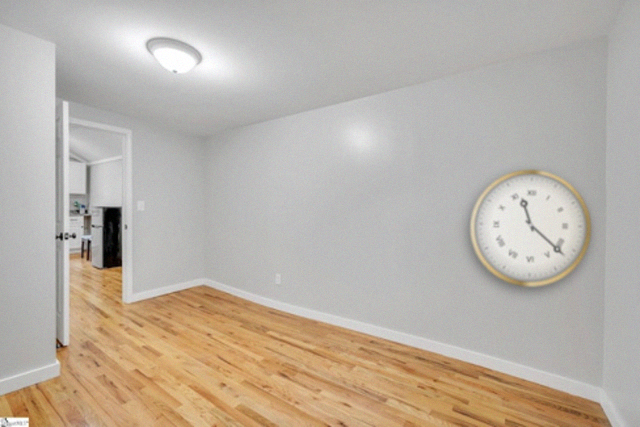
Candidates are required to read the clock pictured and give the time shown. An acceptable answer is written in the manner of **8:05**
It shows **11:22**
